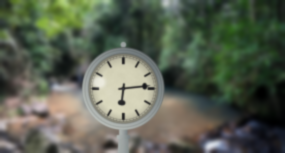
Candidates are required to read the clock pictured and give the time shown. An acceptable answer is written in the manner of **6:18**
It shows **6:14**
